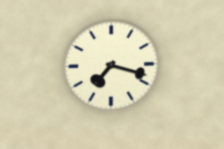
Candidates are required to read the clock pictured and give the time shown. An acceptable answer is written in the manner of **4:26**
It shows **7:18**
